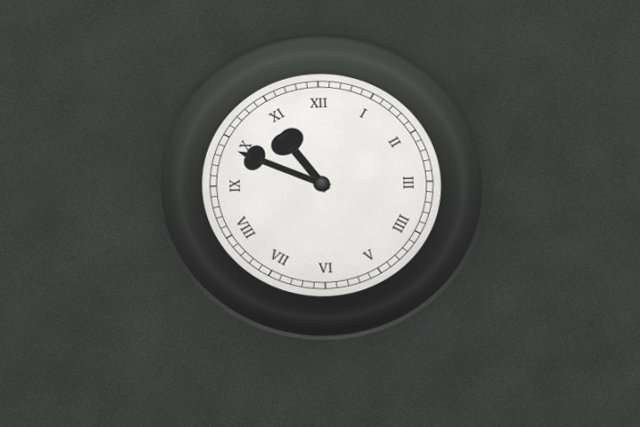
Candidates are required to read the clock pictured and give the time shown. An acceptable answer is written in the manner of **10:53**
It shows **10:49**
